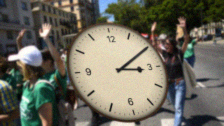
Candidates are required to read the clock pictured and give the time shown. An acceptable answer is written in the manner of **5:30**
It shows **3:10**
